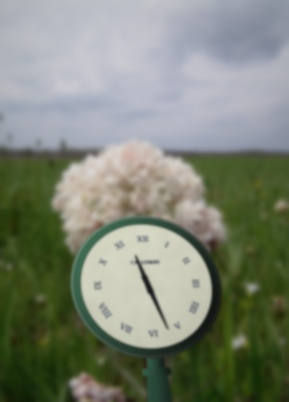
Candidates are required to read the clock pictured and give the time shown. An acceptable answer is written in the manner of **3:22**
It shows **11:27**
